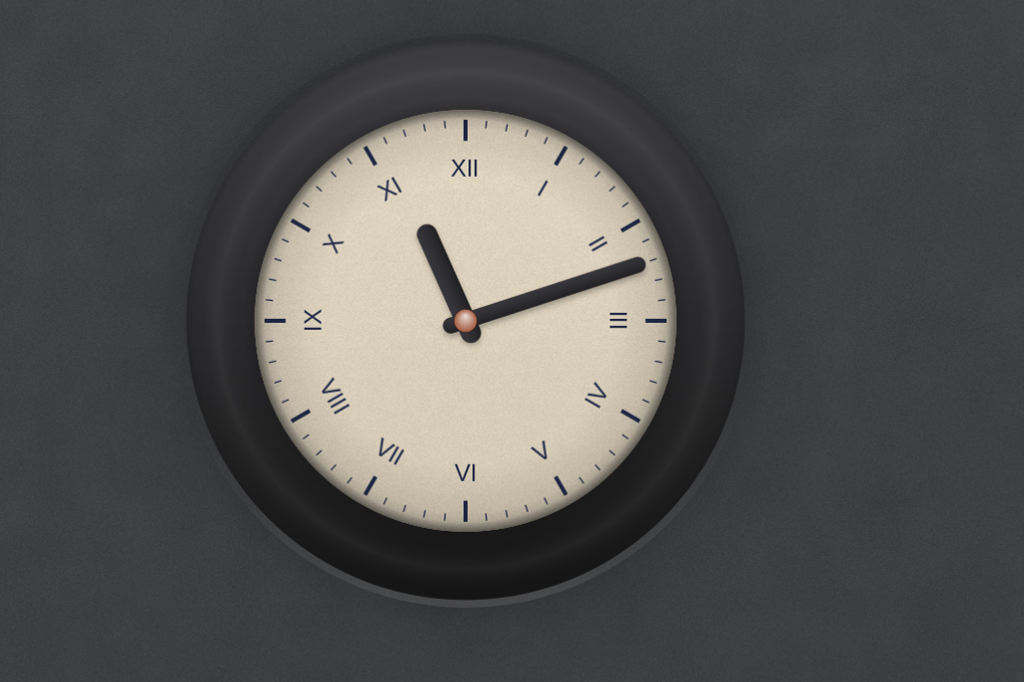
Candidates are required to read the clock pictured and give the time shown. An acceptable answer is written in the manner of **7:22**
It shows **11:12**
